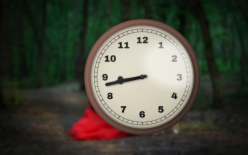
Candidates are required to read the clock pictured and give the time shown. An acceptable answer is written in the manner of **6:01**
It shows **8:43**
